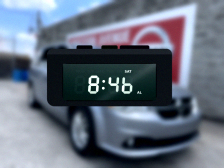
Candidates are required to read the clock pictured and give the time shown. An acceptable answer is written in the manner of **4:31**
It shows **8:46**
